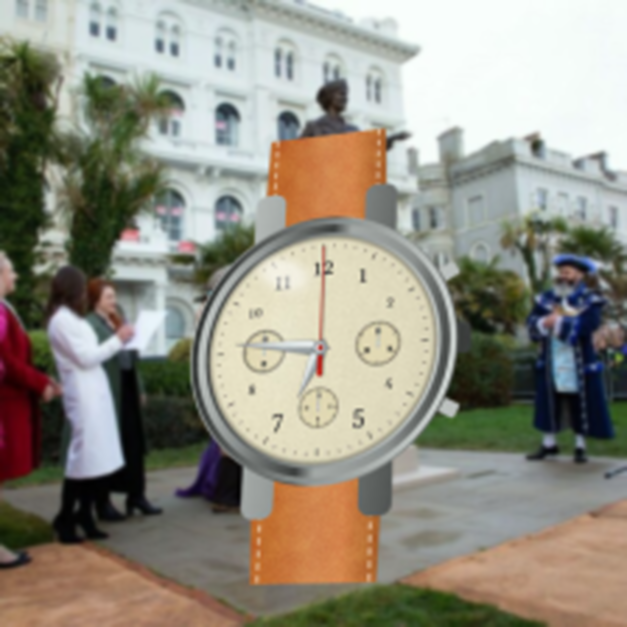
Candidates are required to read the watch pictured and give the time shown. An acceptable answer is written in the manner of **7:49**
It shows **6:46**
